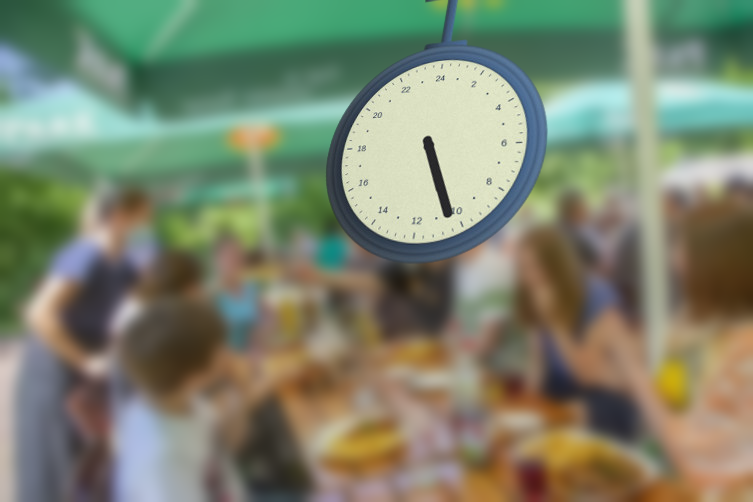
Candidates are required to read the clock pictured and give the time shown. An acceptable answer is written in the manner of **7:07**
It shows **10:26**
